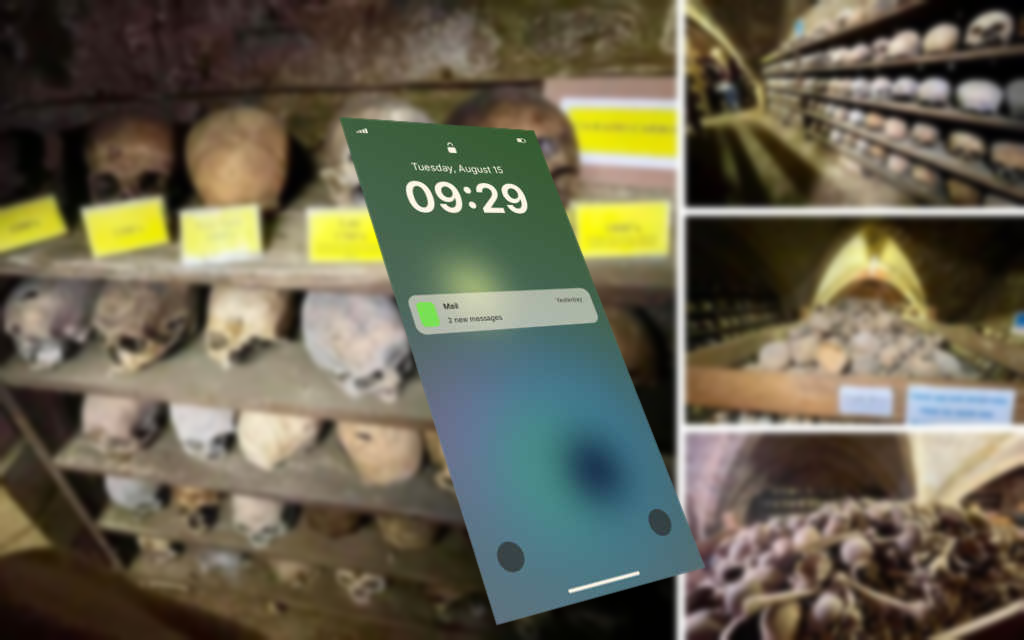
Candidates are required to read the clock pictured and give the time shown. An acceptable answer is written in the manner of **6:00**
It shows **9:29**
